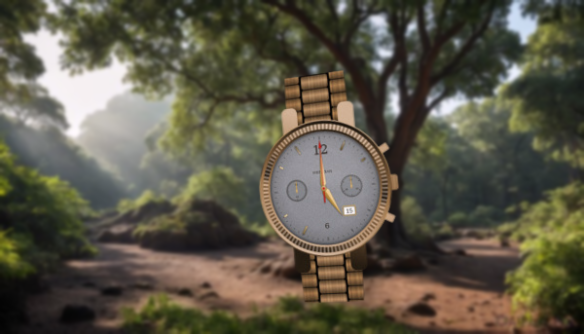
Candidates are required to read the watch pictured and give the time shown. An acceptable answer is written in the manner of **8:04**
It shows **5:00**
